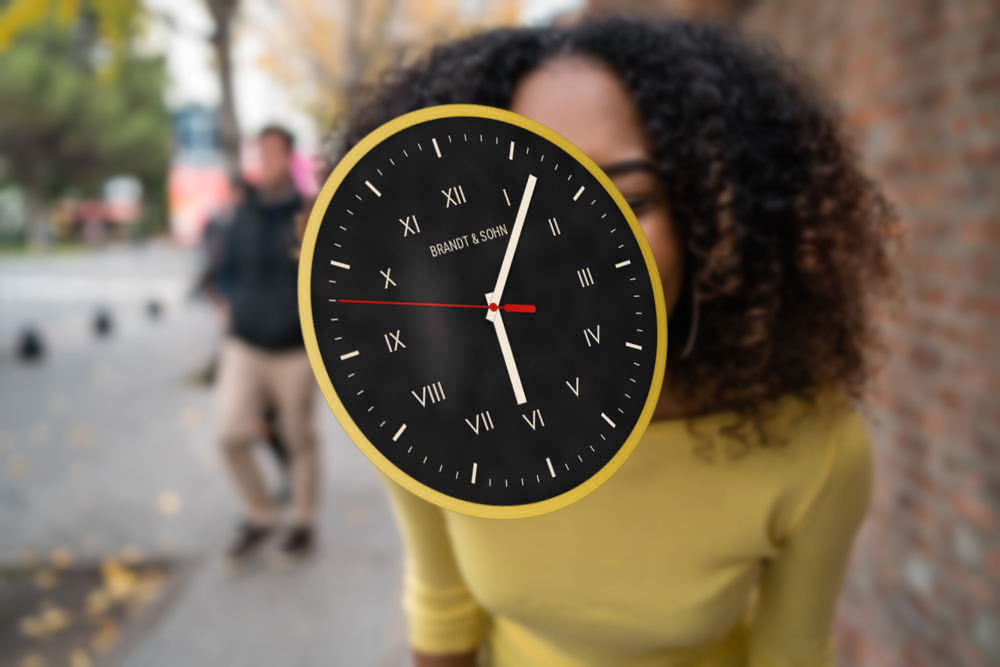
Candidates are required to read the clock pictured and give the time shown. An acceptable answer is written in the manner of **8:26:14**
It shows **6:06:48**
